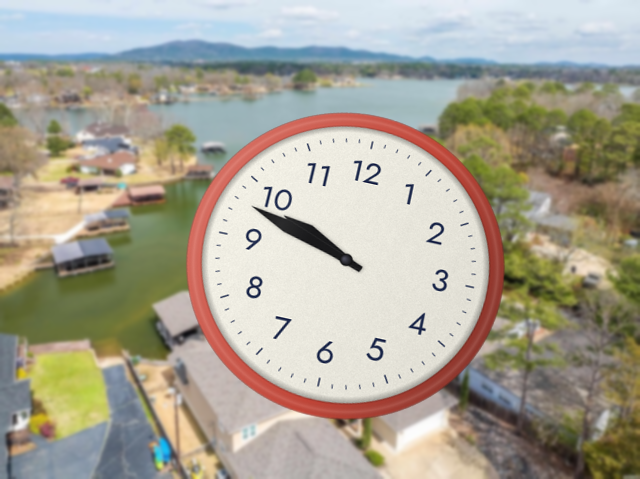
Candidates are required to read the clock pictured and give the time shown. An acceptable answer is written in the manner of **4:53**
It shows **9:48**
